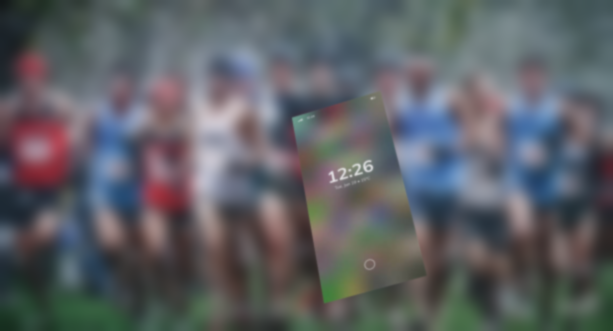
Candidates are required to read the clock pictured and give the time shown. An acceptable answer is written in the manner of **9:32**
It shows **12:26**
